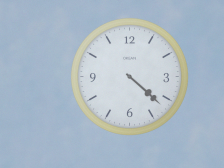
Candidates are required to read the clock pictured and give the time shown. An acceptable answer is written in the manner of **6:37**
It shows **4:22**
